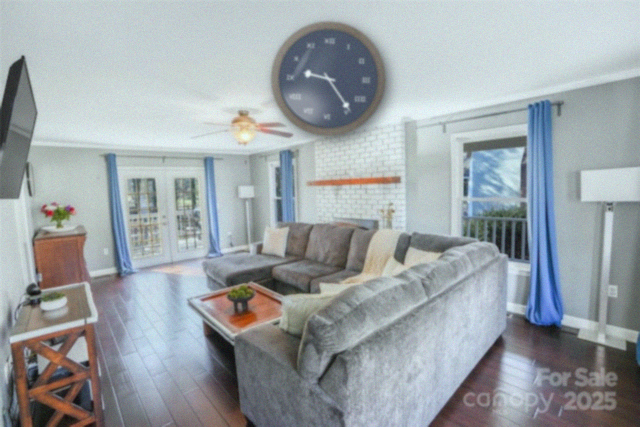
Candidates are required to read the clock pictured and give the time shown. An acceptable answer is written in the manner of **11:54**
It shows **9:24**
